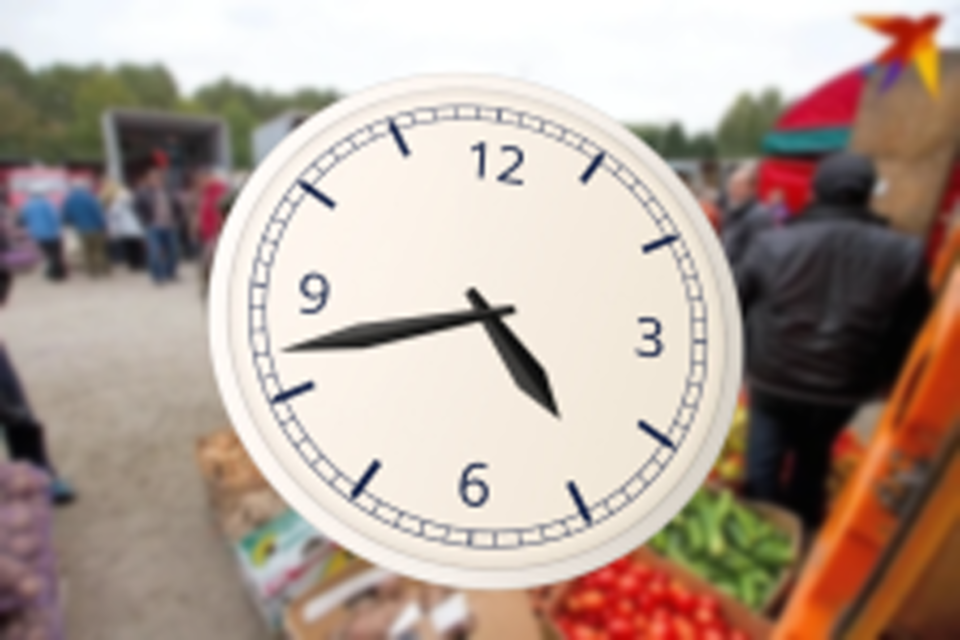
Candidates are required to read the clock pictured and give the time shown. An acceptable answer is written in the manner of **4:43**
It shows **4:42**
